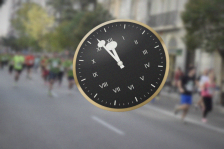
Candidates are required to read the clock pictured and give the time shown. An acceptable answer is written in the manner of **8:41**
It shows **11:57**
